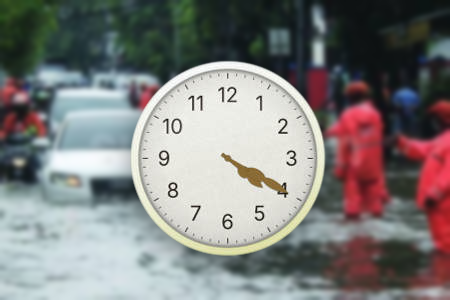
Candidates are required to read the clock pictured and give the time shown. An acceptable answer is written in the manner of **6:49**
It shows **4:20**
